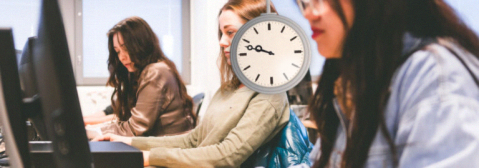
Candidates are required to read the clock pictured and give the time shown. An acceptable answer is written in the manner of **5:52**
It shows **9:48**
